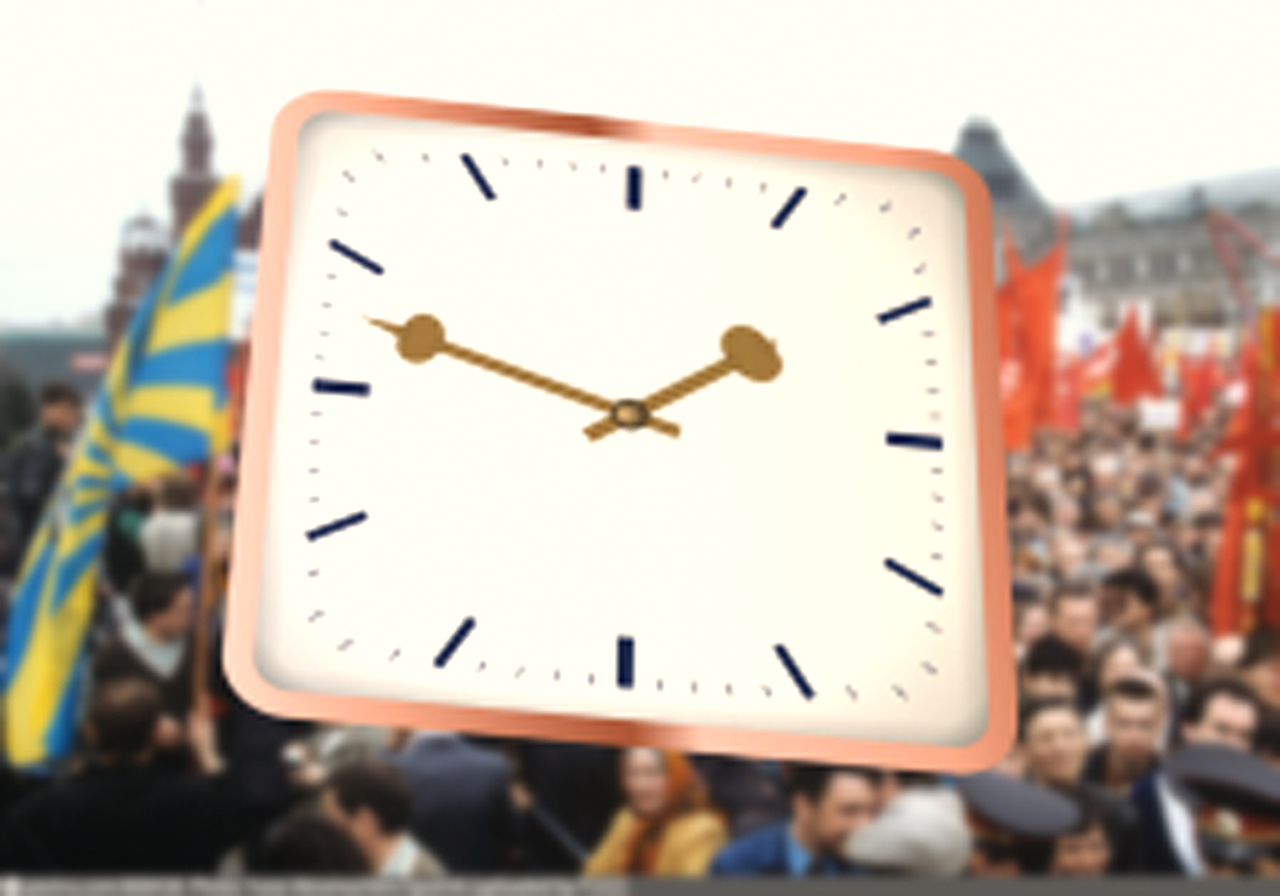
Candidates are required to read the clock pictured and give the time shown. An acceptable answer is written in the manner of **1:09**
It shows **1:48**
